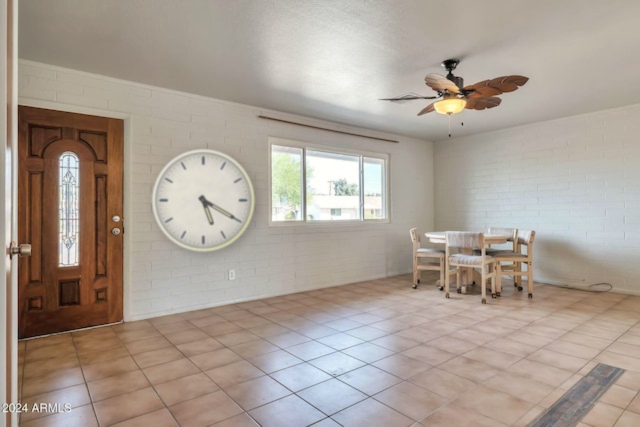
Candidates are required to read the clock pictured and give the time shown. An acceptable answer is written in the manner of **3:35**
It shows **5:20**
